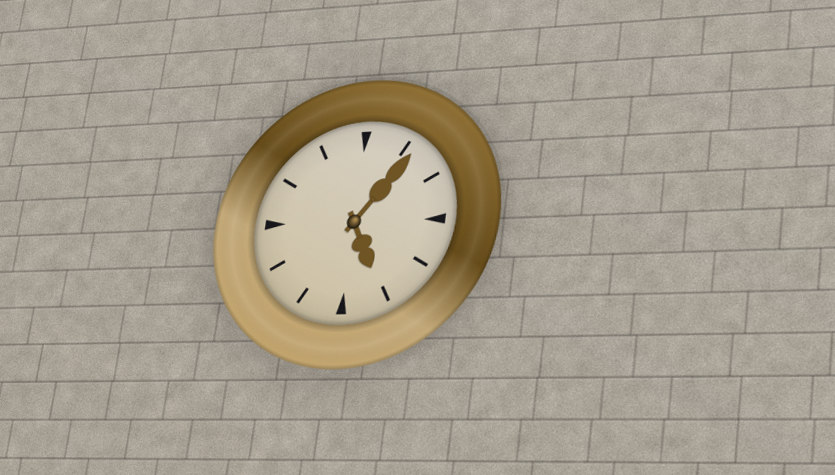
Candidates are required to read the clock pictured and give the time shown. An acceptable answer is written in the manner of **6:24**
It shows **5:06**
